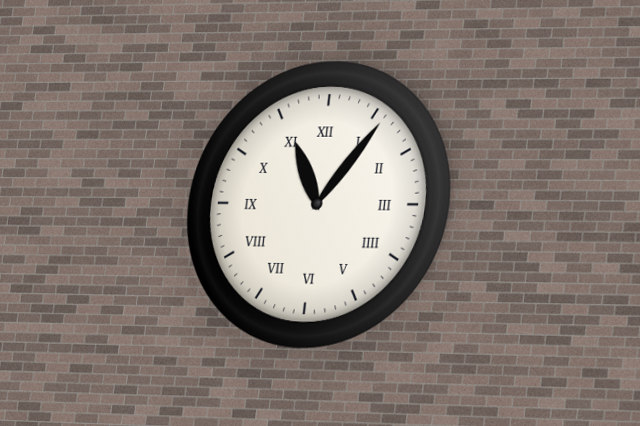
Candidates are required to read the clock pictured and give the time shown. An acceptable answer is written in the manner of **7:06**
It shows **11:06**
